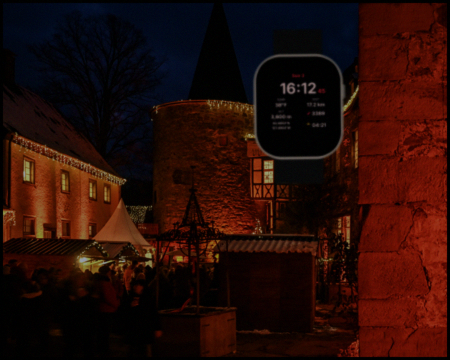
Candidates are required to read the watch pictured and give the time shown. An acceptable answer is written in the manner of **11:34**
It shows **16:12**
